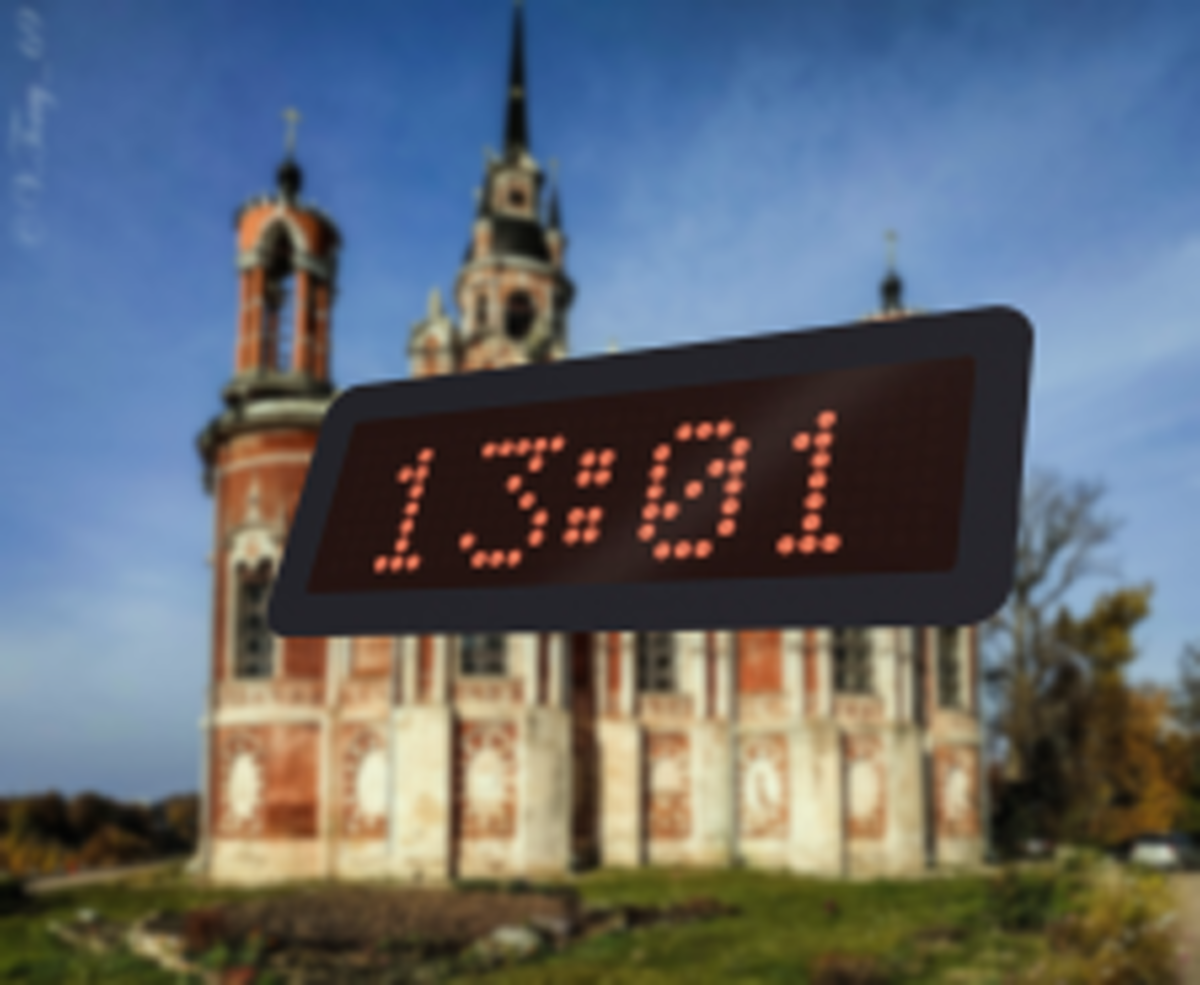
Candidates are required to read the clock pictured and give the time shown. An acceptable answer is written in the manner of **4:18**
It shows **13:01**
